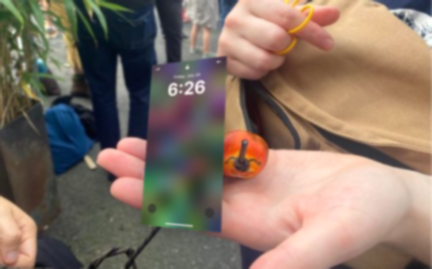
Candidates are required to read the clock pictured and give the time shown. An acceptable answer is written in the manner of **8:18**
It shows **6:26**
